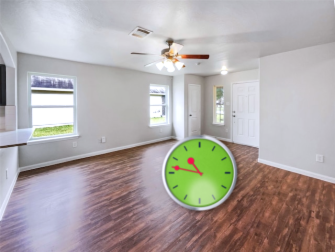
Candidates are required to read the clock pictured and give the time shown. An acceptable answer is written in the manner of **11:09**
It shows **10:47**
